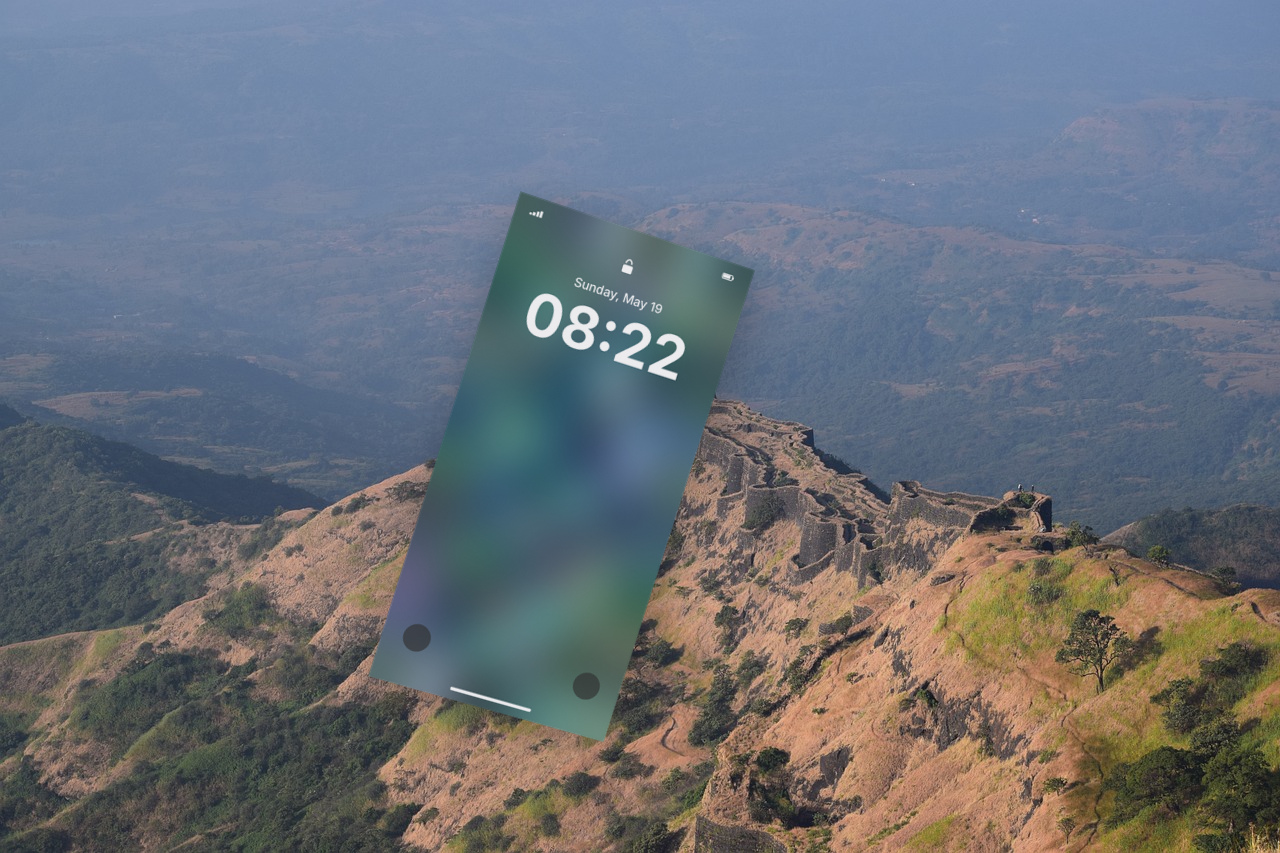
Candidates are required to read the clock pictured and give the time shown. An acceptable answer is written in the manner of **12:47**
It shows **8:22**
